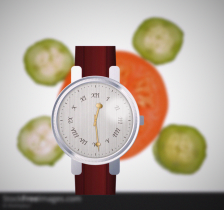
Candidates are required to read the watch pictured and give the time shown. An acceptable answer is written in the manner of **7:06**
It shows **12:29**
